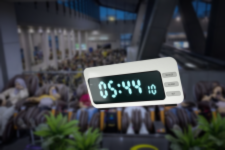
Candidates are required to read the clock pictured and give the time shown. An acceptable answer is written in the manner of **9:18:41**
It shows **5:44:10**
